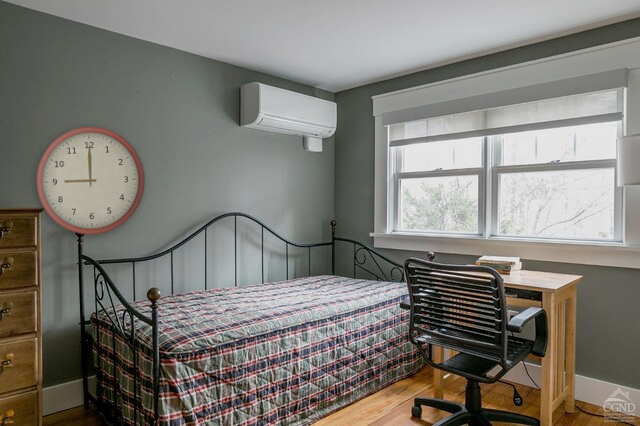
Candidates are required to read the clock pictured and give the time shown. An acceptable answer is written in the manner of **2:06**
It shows **9:00**
